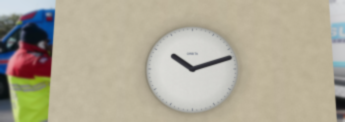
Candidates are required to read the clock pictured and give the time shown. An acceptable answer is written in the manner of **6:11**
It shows **10:12**
